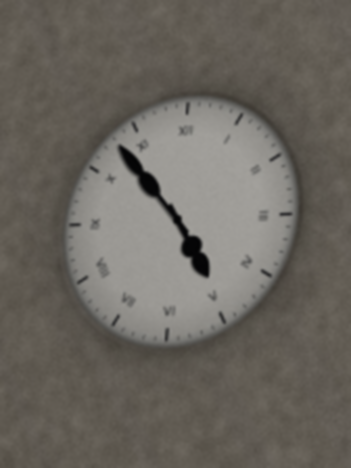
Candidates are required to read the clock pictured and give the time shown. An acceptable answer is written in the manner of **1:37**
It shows **4:53**
